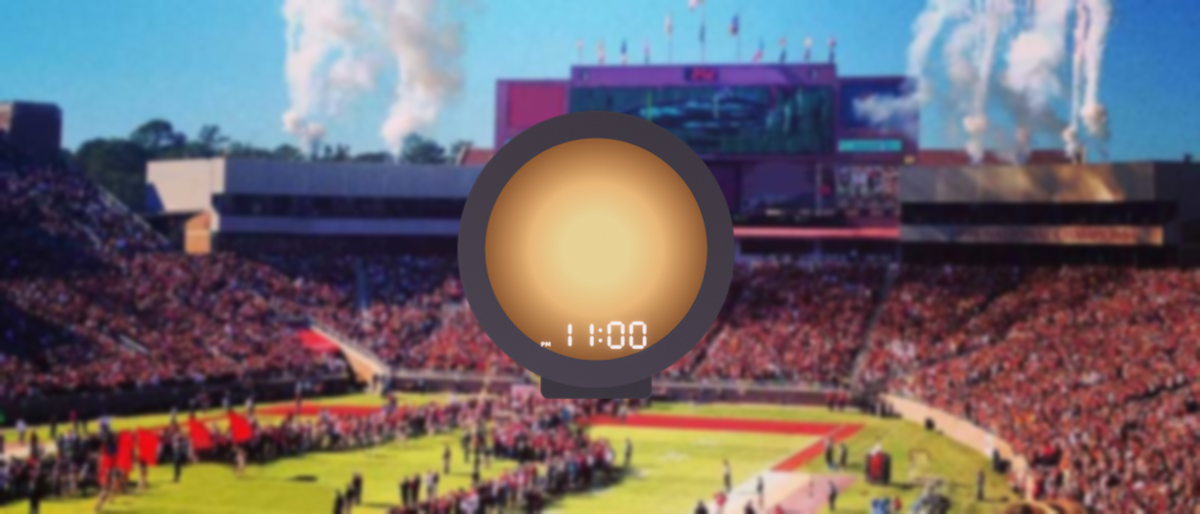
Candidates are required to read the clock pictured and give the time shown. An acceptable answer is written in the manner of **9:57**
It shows **11:00**
